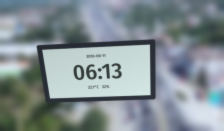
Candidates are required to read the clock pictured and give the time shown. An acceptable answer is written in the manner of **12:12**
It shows **6:13**
